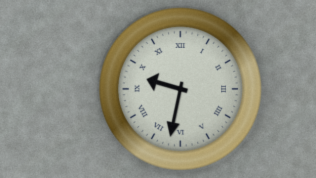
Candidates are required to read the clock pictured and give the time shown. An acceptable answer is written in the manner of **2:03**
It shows **9:32**
